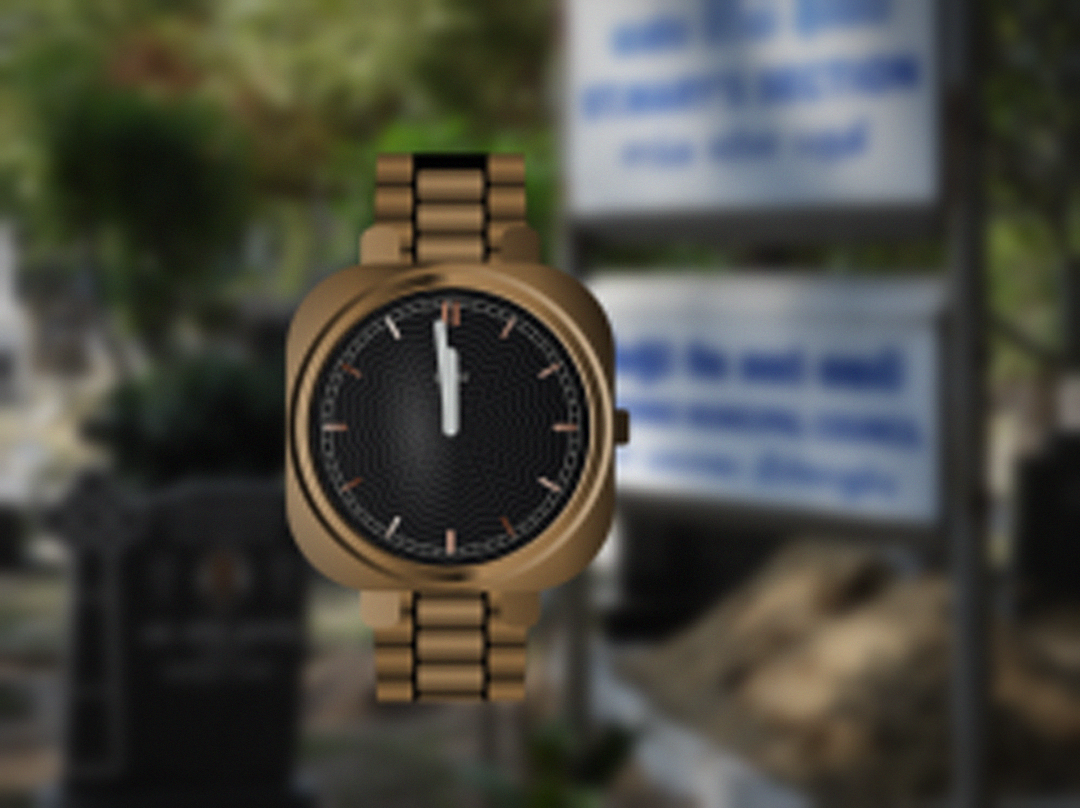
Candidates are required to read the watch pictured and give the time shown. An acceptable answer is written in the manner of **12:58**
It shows **11:59**
